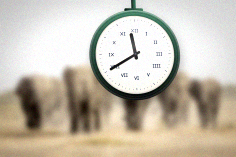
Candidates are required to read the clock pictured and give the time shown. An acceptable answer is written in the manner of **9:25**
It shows **11:40**
